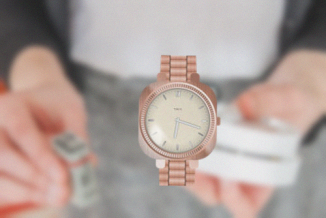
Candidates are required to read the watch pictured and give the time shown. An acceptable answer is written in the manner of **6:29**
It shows **6:18**
